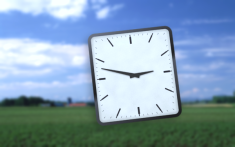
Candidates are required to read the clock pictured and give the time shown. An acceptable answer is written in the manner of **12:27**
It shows **2:48**
